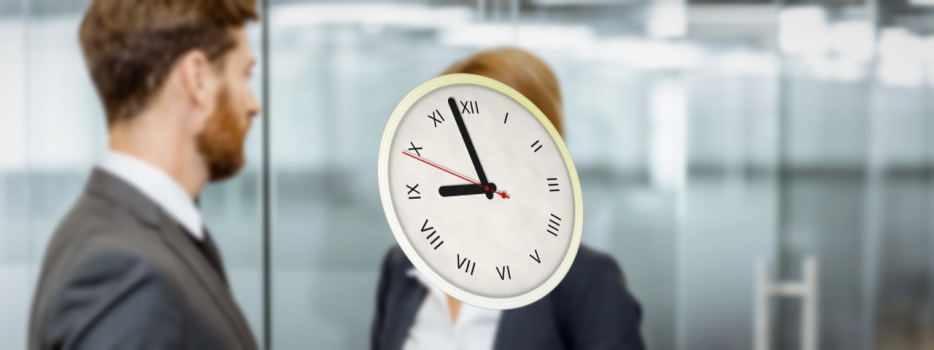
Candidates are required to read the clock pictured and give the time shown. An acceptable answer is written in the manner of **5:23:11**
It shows **8:57:49**
